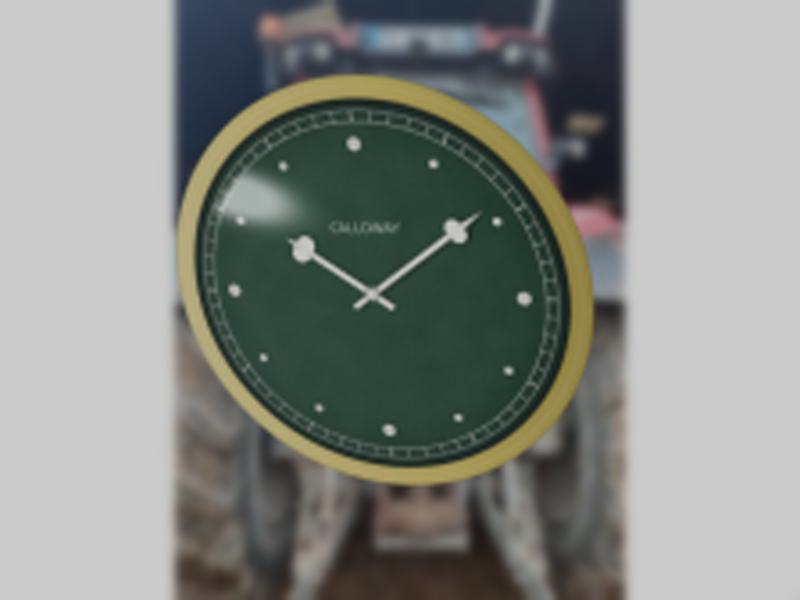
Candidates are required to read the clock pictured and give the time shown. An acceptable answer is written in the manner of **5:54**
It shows **10:09**
